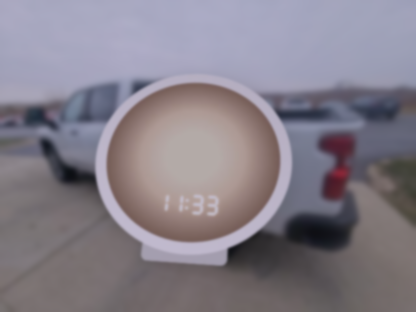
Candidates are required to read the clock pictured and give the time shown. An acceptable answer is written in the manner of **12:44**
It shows **11:33**
